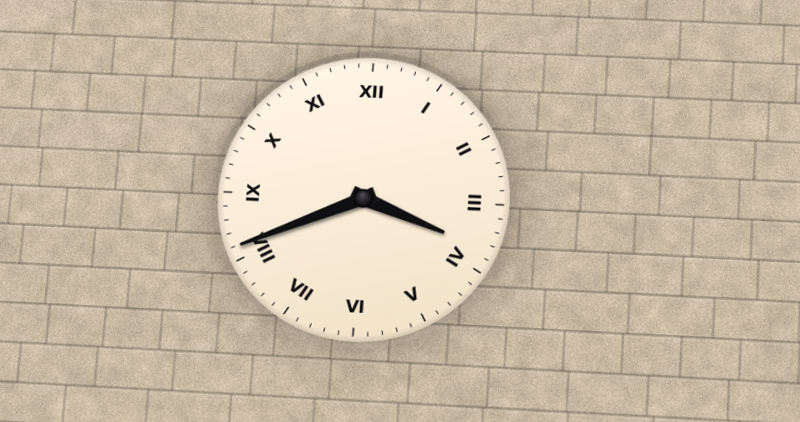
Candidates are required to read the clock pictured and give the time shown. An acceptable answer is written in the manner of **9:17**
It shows **3:41**
